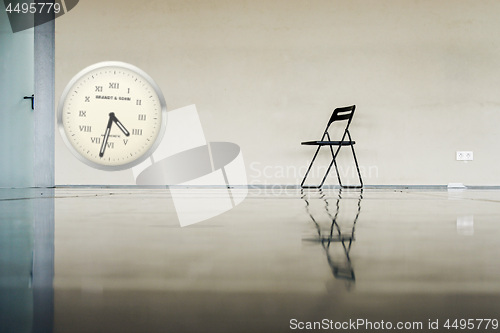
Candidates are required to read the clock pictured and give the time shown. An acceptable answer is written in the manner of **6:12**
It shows **4:32**
